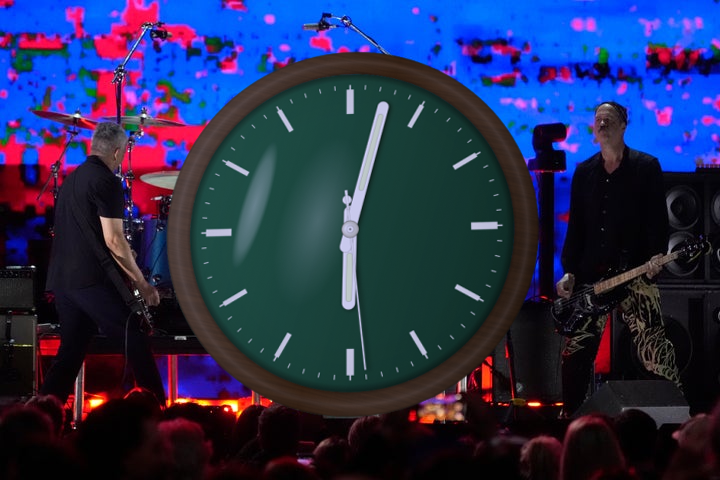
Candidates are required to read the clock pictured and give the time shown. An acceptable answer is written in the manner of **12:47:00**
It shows **6:02:29**
